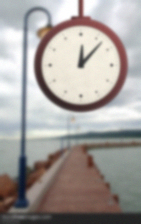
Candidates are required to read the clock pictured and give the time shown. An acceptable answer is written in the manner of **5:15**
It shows **12:07**
